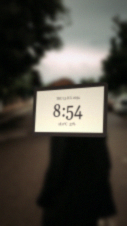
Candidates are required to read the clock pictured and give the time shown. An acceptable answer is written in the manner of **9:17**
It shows **8:54**
